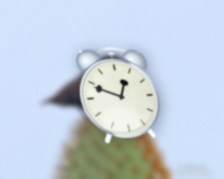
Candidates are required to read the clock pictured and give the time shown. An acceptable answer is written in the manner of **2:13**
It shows **12:49**
